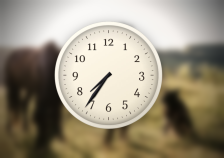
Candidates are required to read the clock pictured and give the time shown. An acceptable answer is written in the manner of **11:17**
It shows **7:36**
